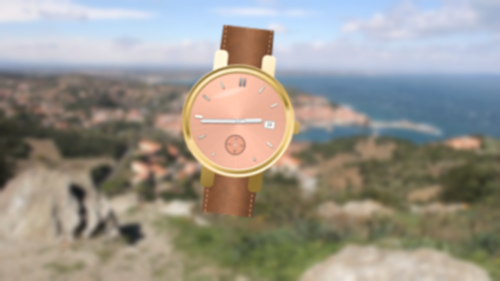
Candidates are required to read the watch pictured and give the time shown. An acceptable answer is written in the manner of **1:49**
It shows **2:44**
